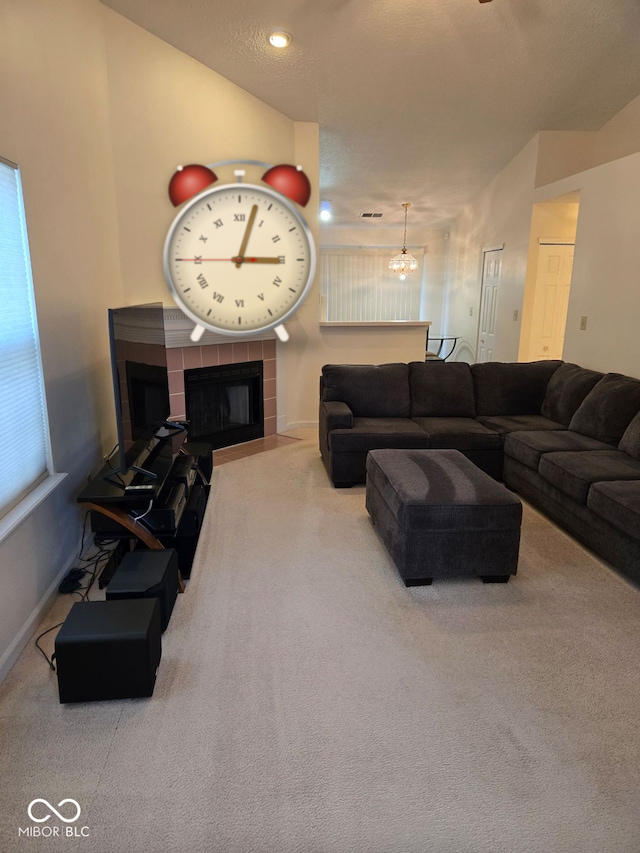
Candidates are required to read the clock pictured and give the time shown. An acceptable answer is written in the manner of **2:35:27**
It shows **3:02:45**
